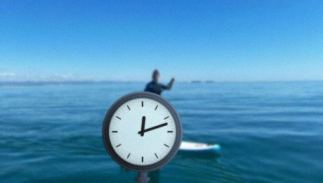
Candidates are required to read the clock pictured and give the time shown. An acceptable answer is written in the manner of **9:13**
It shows **12:12**
